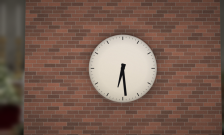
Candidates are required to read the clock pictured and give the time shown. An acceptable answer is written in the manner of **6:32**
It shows **6:29**
